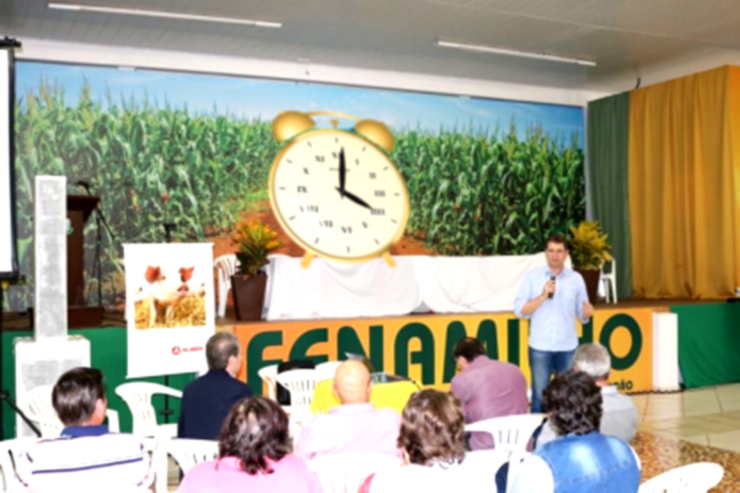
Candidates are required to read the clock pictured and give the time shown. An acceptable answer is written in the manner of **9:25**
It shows **4:01**
